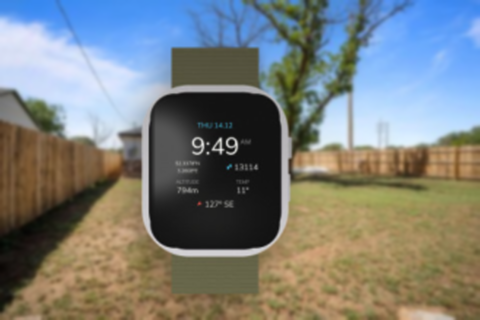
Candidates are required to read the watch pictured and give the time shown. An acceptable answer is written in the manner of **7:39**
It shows **9:49**
